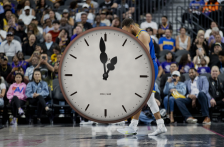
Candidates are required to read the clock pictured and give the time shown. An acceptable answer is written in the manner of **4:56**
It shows **12:59**
